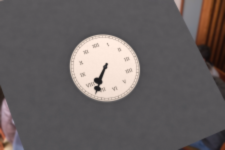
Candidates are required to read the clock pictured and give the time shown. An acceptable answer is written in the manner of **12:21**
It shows **7:37**
